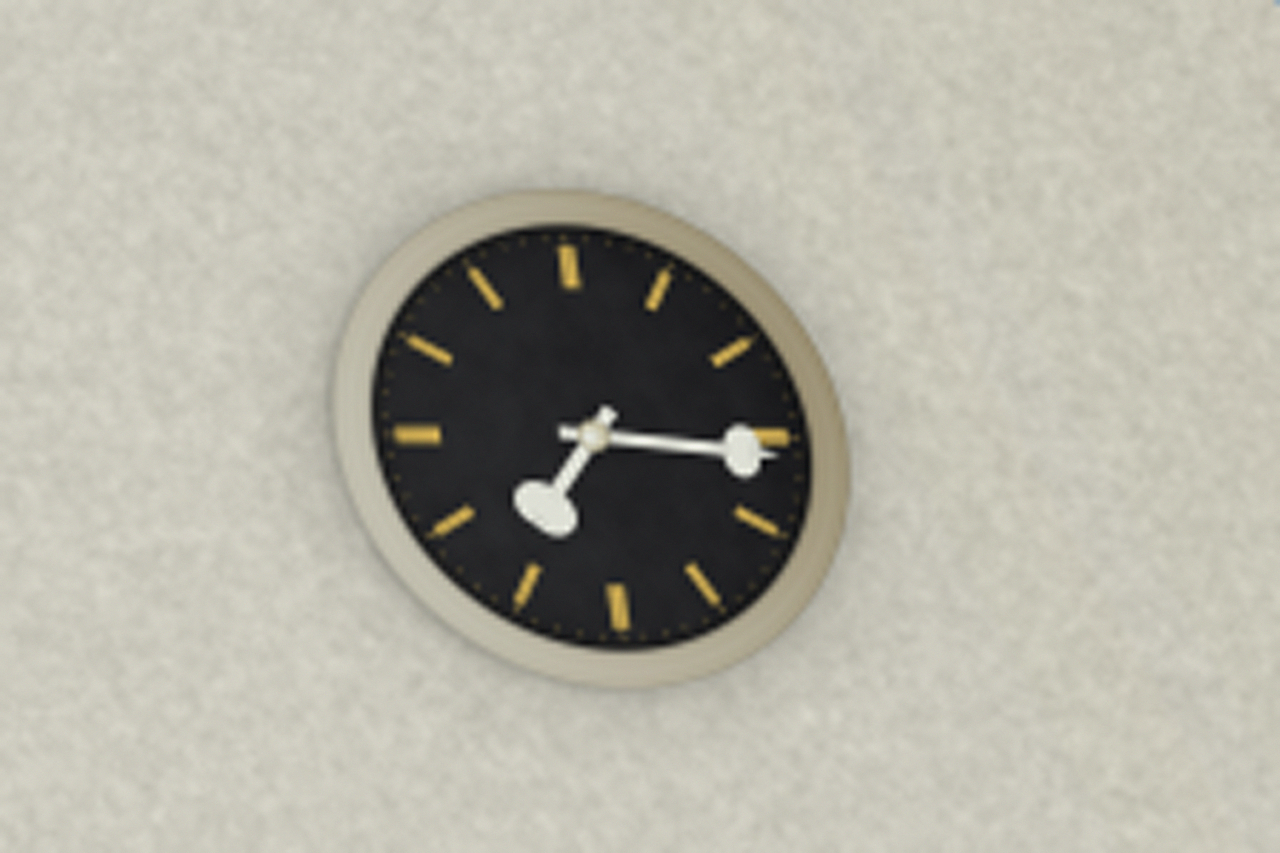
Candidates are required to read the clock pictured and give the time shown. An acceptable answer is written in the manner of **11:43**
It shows **7:16**
